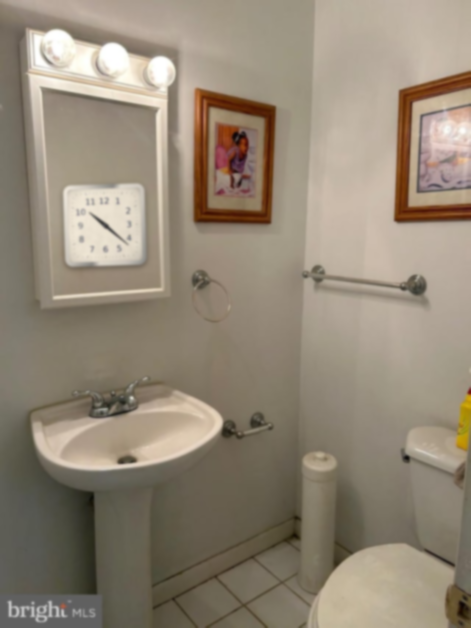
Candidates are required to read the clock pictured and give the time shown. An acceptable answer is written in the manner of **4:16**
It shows **10:22**
